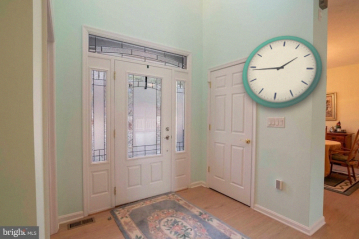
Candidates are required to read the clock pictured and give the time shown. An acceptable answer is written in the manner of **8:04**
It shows **1:44**
